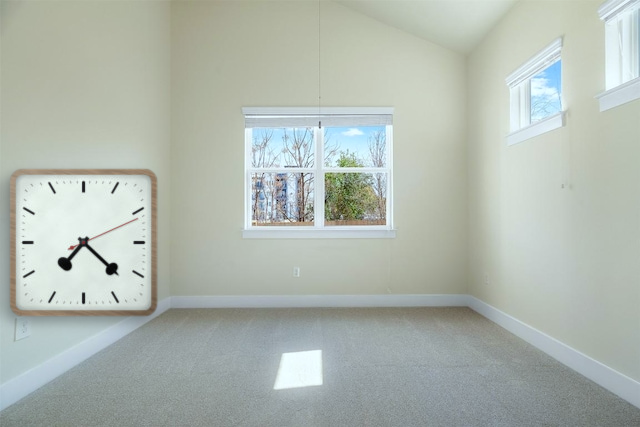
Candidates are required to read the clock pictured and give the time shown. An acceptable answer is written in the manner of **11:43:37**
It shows **7:22:11**
